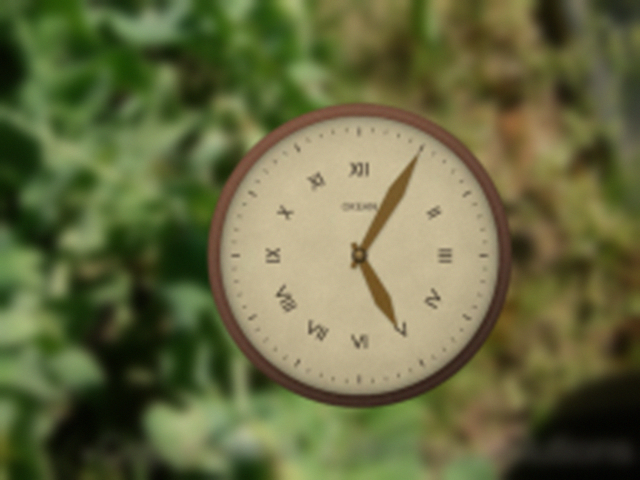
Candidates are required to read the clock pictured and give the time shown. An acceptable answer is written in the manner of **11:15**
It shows **5:05**
